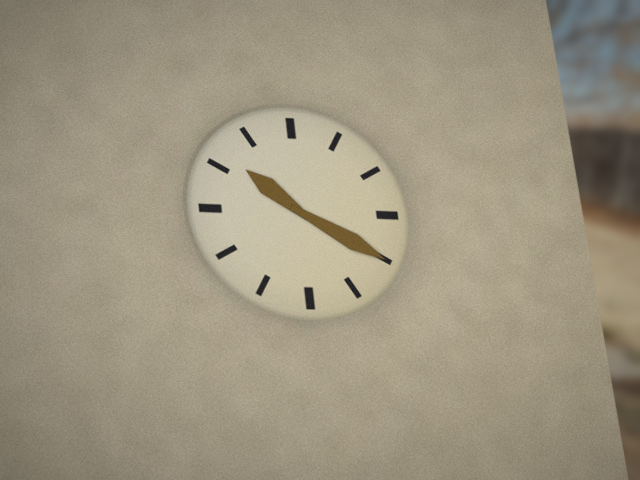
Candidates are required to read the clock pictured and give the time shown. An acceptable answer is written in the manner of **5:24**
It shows **10:20**
